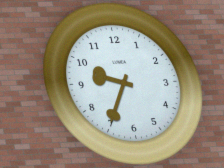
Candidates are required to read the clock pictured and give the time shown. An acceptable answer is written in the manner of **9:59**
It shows **9:35**
